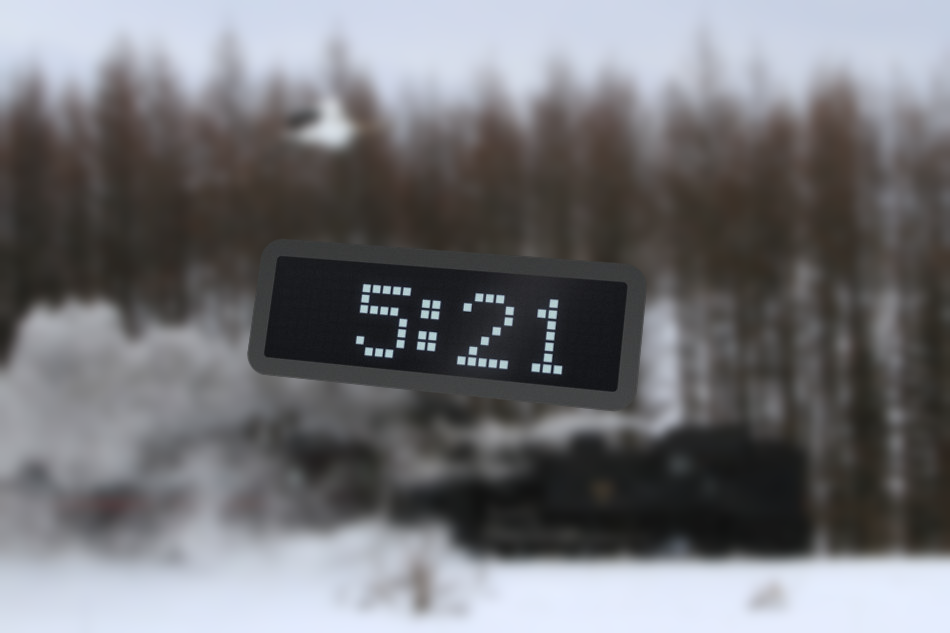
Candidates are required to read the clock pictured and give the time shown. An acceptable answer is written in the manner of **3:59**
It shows **5:21**
